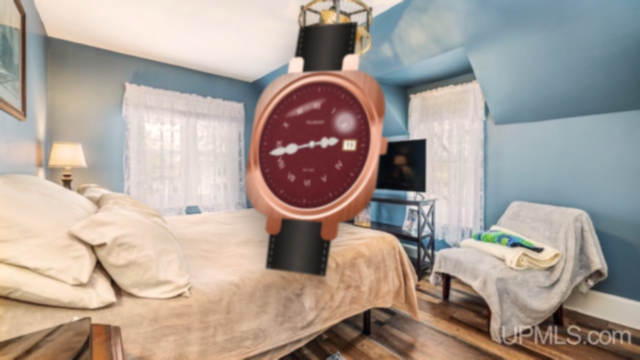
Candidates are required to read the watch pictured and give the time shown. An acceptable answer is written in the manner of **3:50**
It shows **2:43**
